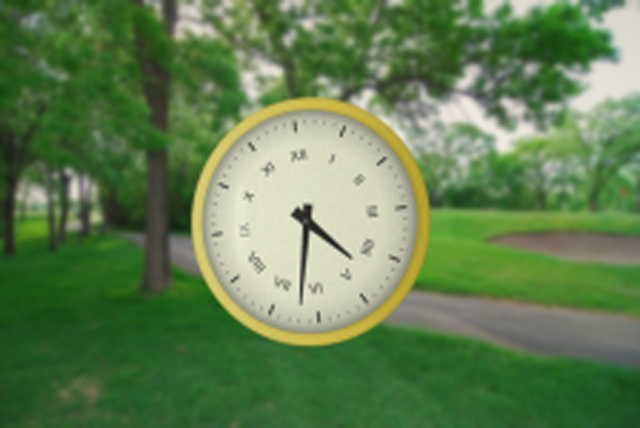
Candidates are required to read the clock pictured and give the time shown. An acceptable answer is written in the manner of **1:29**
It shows **4:32**
